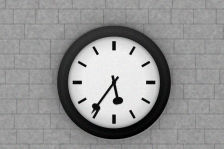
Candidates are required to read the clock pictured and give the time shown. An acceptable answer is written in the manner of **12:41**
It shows **5:36**
